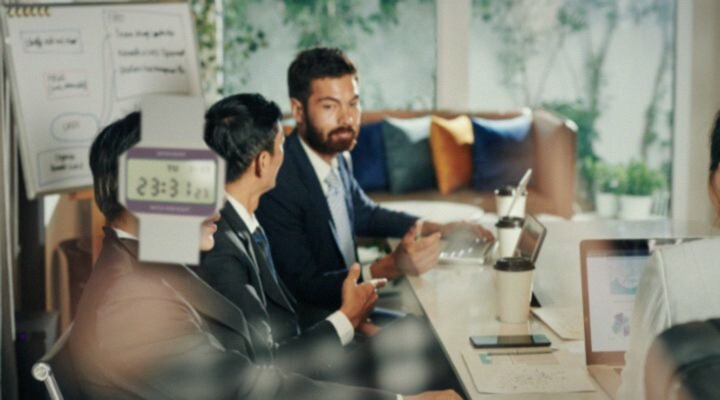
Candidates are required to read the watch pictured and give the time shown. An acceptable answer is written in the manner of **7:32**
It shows **23:31**
